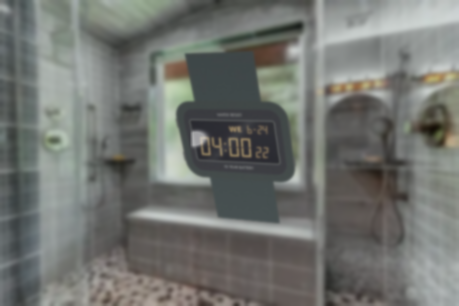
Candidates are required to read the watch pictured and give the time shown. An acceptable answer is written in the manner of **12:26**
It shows **4:00**
